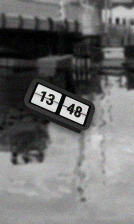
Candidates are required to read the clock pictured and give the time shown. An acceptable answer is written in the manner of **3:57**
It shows **13:48**
